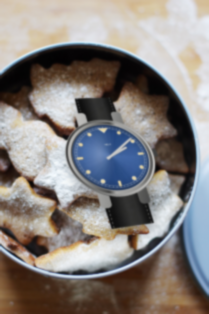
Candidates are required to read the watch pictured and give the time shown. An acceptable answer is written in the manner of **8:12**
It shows **2:09**
